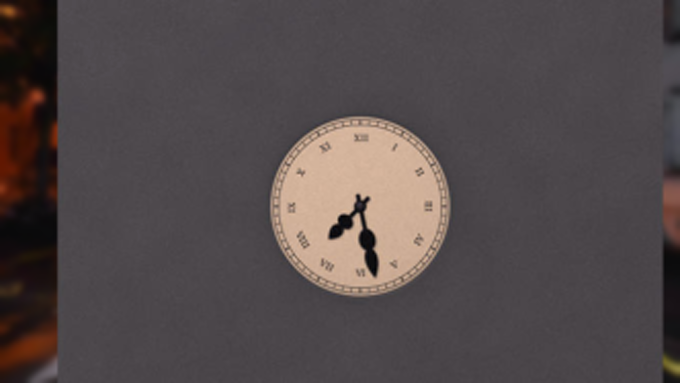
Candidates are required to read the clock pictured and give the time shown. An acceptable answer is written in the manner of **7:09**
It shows **7:28**
